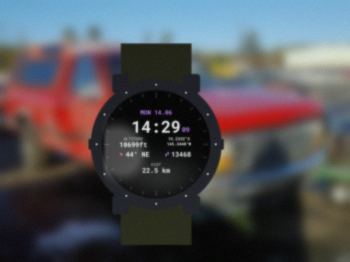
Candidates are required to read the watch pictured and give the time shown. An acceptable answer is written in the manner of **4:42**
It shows **14:29**
